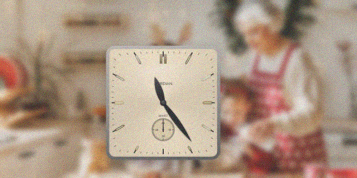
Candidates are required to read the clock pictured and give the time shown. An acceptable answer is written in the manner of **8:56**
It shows **11:24**
